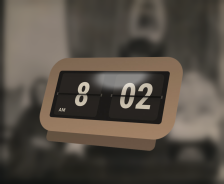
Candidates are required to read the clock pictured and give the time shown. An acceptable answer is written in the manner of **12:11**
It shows **8:02**
